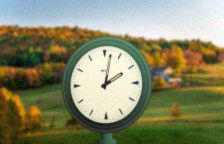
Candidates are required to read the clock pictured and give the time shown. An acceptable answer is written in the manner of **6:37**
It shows **2:02**
